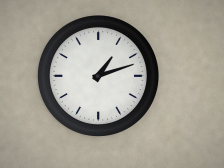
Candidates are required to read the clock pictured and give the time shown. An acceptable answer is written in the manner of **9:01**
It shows **1:12**
